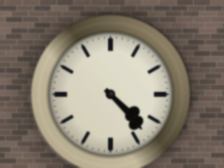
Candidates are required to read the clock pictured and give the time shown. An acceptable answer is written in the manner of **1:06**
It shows **4:23**
